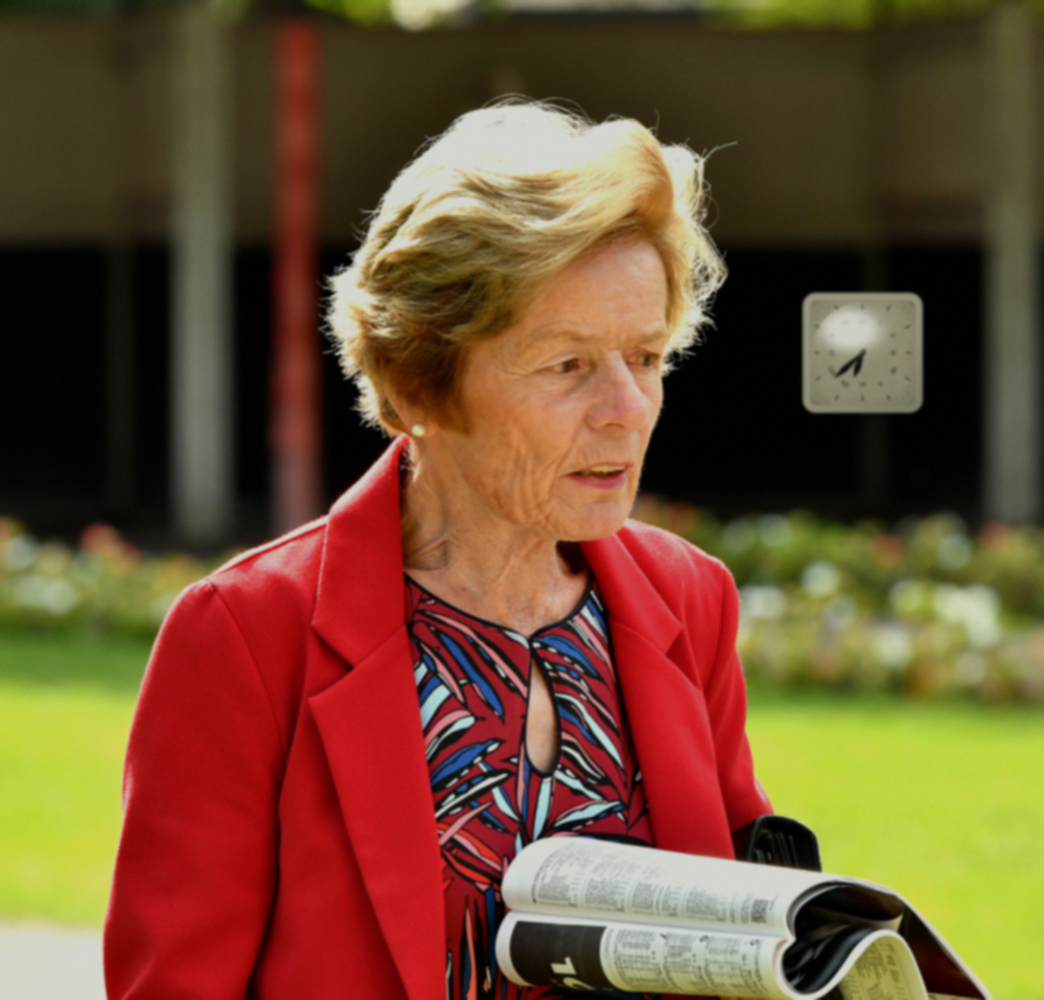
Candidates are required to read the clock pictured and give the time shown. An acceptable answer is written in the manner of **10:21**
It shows **6:38**
